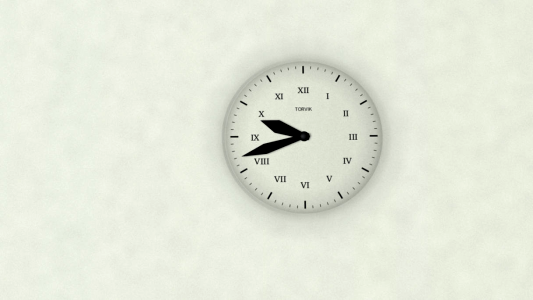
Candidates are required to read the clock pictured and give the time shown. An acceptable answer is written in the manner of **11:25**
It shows **9:42**
